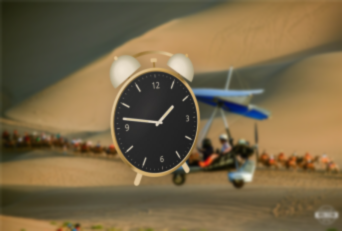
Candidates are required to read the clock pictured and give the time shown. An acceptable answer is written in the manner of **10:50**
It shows **1:47**
